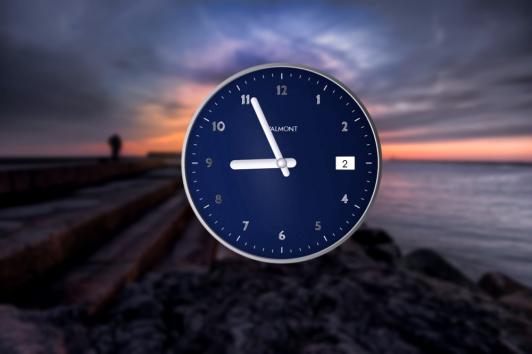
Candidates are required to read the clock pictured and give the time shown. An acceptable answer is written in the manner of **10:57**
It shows **8:56**
